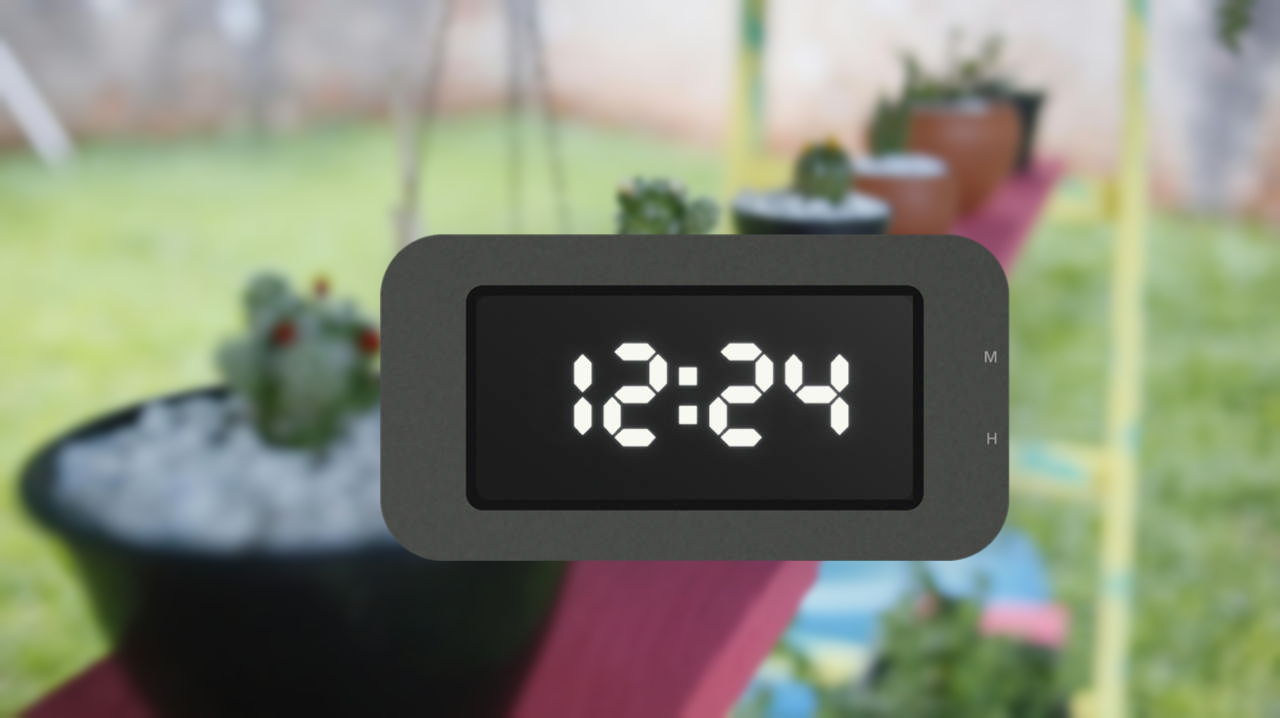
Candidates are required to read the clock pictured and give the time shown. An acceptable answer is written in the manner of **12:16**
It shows **12:24**
